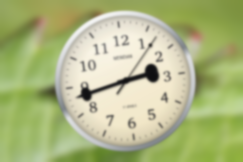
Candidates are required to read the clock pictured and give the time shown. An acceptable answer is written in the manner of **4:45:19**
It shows **2:43:07**
